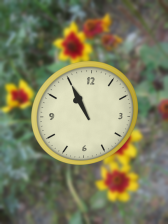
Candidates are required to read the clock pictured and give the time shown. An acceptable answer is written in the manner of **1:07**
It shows **10:55**
